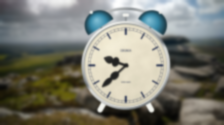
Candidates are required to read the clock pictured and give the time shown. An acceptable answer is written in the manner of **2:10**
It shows **9:38**
